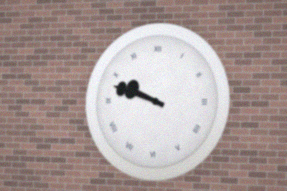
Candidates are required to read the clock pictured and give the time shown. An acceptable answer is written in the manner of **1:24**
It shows **9:48**
